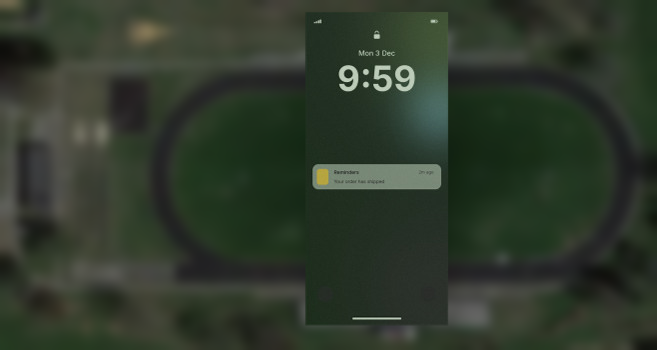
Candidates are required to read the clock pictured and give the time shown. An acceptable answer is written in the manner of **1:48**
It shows **9:59**
